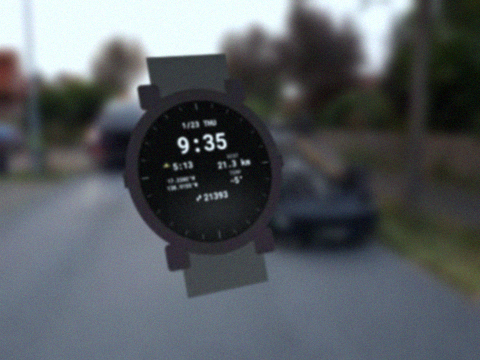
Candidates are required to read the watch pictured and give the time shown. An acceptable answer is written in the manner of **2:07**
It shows **9:35**
